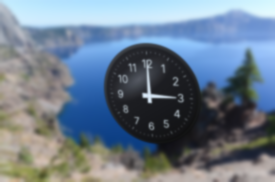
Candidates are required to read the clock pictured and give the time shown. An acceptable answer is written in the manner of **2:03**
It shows **3:00**
